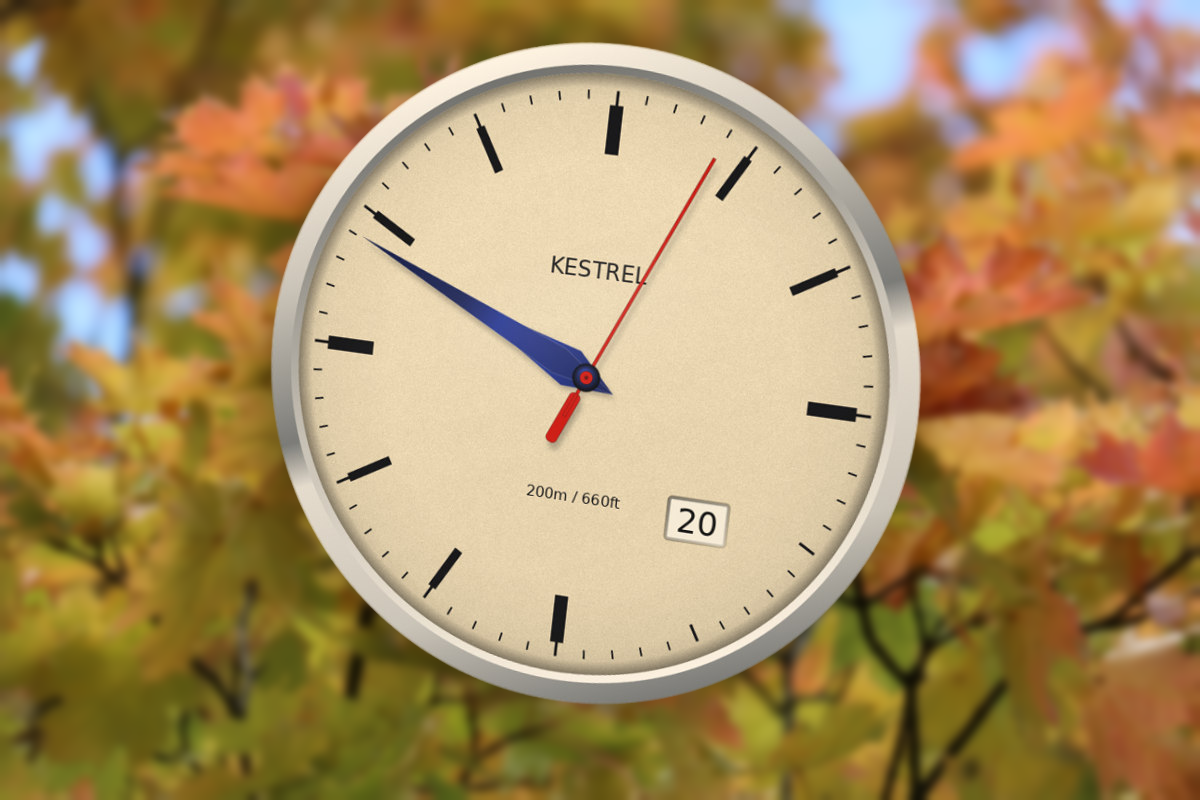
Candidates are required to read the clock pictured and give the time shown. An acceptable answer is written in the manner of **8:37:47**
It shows **9:49:04**
